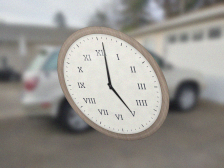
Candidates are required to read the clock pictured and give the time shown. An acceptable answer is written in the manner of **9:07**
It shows **5:01**
